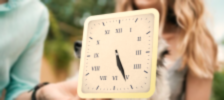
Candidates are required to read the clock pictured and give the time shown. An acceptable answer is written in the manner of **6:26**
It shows **5:26**
